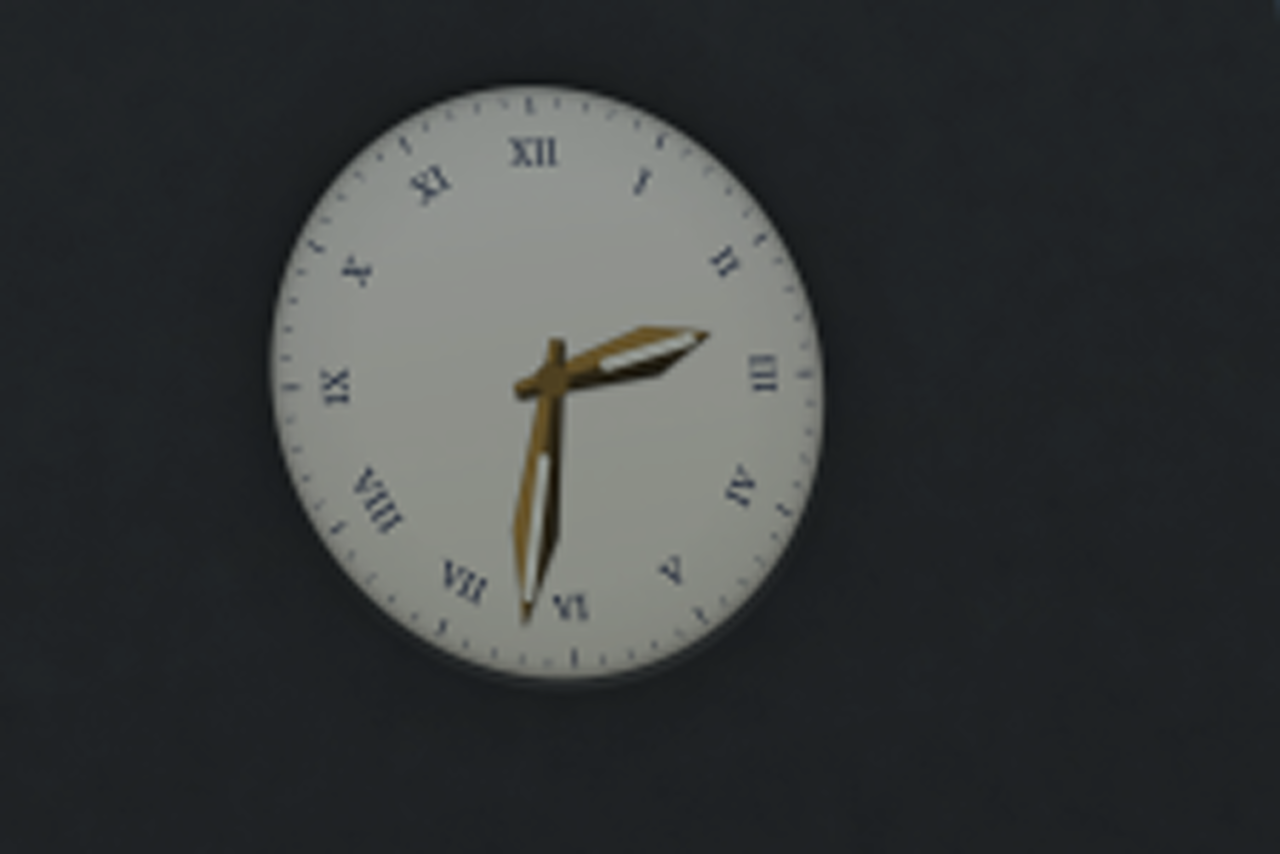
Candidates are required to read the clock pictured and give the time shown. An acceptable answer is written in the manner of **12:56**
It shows **2:32**
